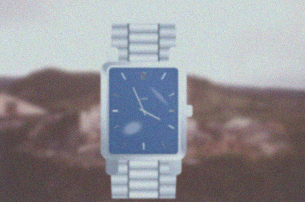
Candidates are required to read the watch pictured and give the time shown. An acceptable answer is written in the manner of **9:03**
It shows **3:56**
